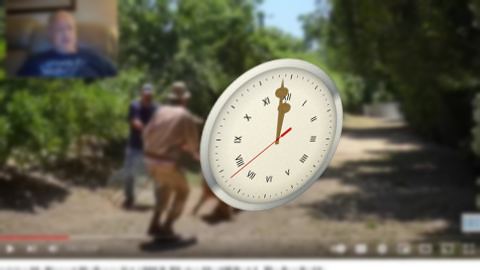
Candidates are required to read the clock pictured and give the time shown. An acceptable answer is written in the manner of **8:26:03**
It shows **11:58:38**
